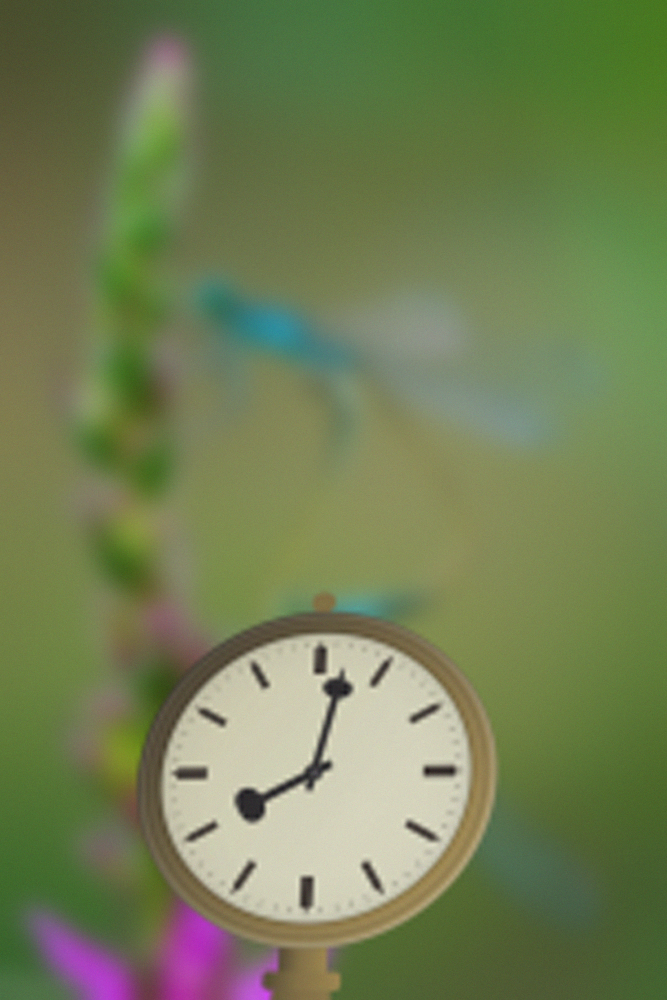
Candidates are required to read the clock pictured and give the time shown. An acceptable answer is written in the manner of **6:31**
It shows **8:02**
